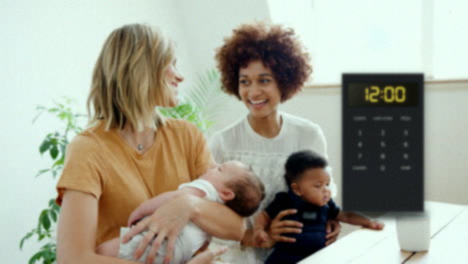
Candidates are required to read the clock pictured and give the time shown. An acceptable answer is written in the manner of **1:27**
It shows **12:00**
